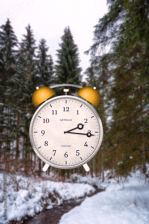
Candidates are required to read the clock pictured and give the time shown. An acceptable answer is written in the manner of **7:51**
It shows **2:16**
